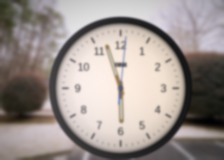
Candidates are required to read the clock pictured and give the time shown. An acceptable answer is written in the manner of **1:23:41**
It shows **5:57:01**
